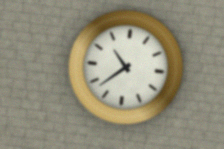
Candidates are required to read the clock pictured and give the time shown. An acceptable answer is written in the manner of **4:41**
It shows **10:38**
